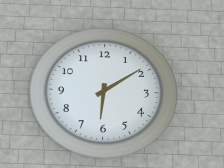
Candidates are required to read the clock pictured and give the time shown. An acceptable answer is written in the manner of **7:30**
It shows **6:09**
